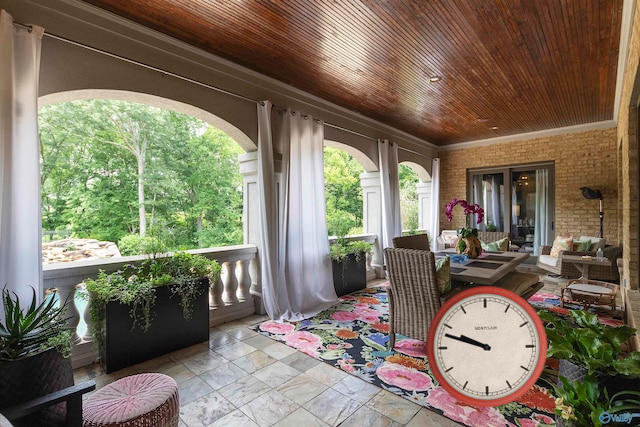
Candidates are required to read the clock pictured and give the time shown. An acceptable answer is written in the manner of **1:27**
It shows **9:48**
